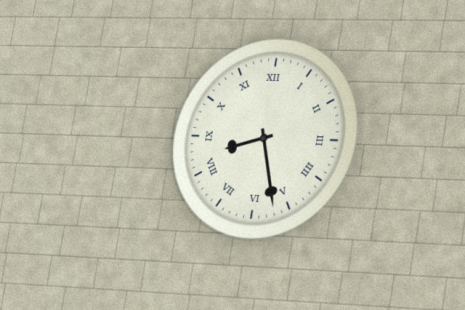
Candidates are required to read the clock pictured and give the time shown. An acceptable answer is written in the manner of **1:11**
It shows **8:27**
